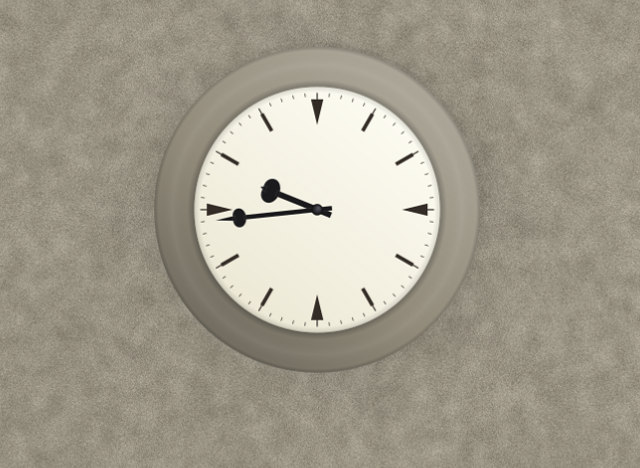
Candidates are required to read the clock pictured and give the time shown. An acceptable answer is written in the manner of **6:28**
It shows **9:44**
